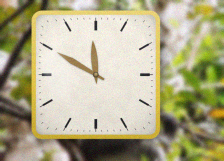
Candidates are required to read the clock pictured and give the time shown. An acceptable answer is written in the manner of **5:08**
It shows **11:50**
